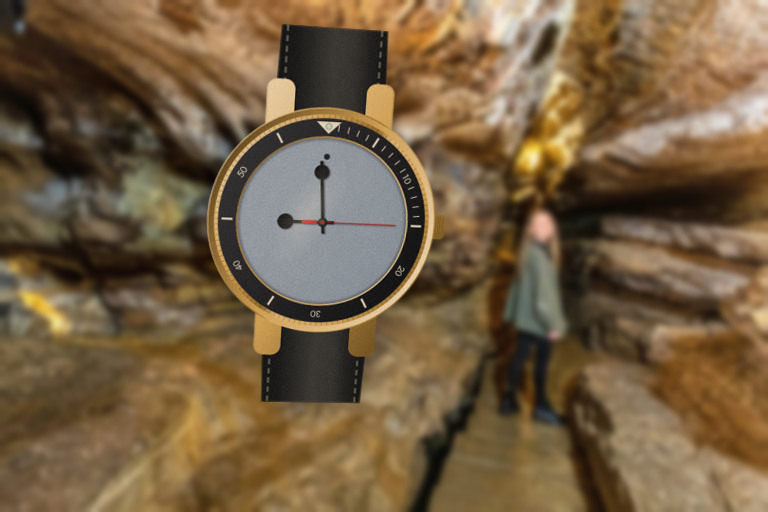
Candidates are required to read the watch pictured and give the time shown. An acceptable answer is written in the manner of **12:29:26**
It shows **8:59:15**
